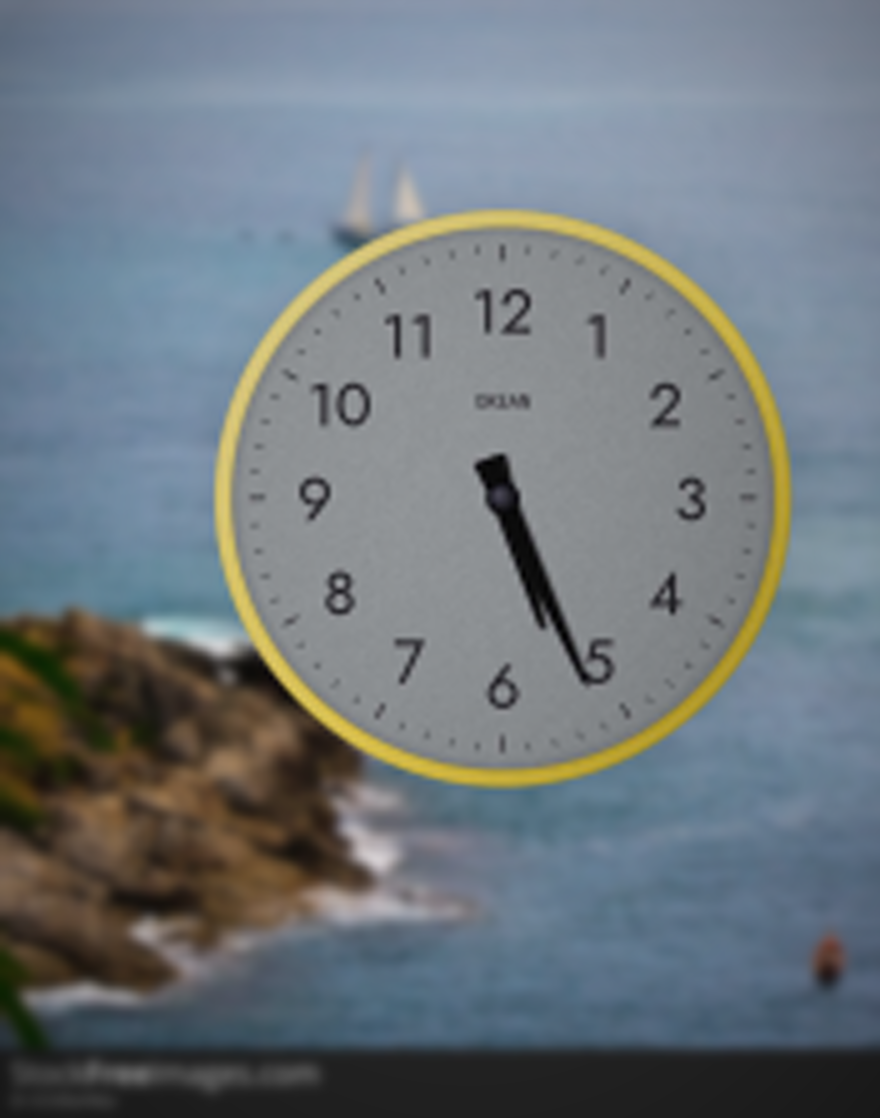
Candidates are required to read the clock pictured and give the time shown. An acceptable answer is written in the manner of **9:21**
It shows **5:26**
